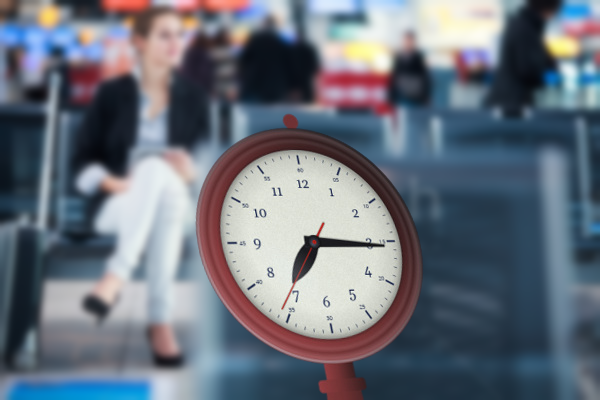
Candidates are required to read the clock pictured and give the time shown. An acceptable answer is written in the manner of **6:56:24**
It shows **7:15:36**
